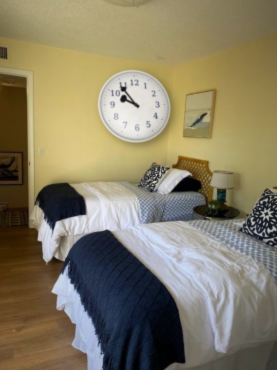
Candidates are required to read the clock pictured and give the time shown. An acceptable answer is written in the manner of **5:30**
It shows **9:54**
